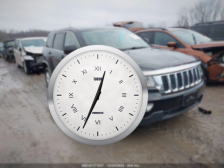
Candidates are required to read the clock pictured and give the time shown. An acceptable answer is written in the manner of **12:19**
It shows **12:34**
